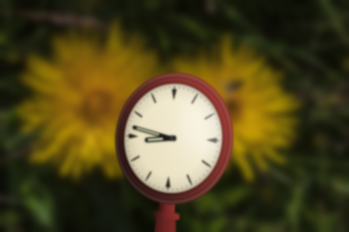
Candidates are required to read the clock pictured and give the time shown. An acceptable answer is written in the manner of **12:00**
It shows **8:47**
